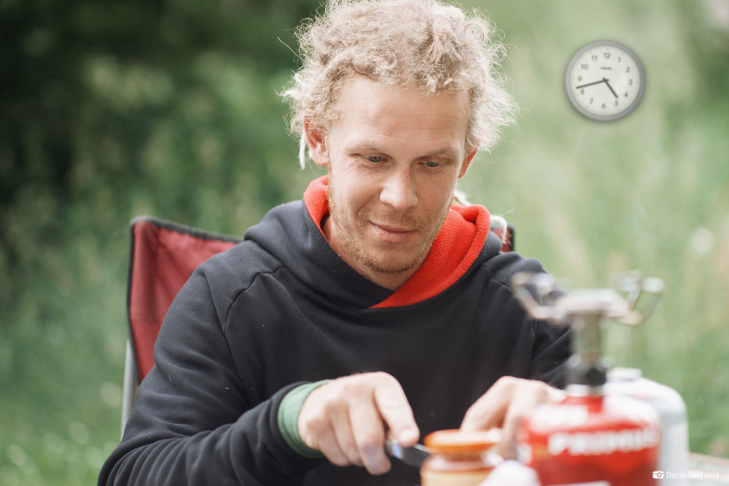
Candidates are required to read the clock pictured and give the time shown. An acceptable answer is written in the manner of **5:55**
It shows **4:42**
